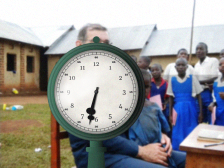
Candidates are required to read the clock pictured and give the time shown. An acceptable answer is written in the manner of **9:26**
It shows **6:32**
